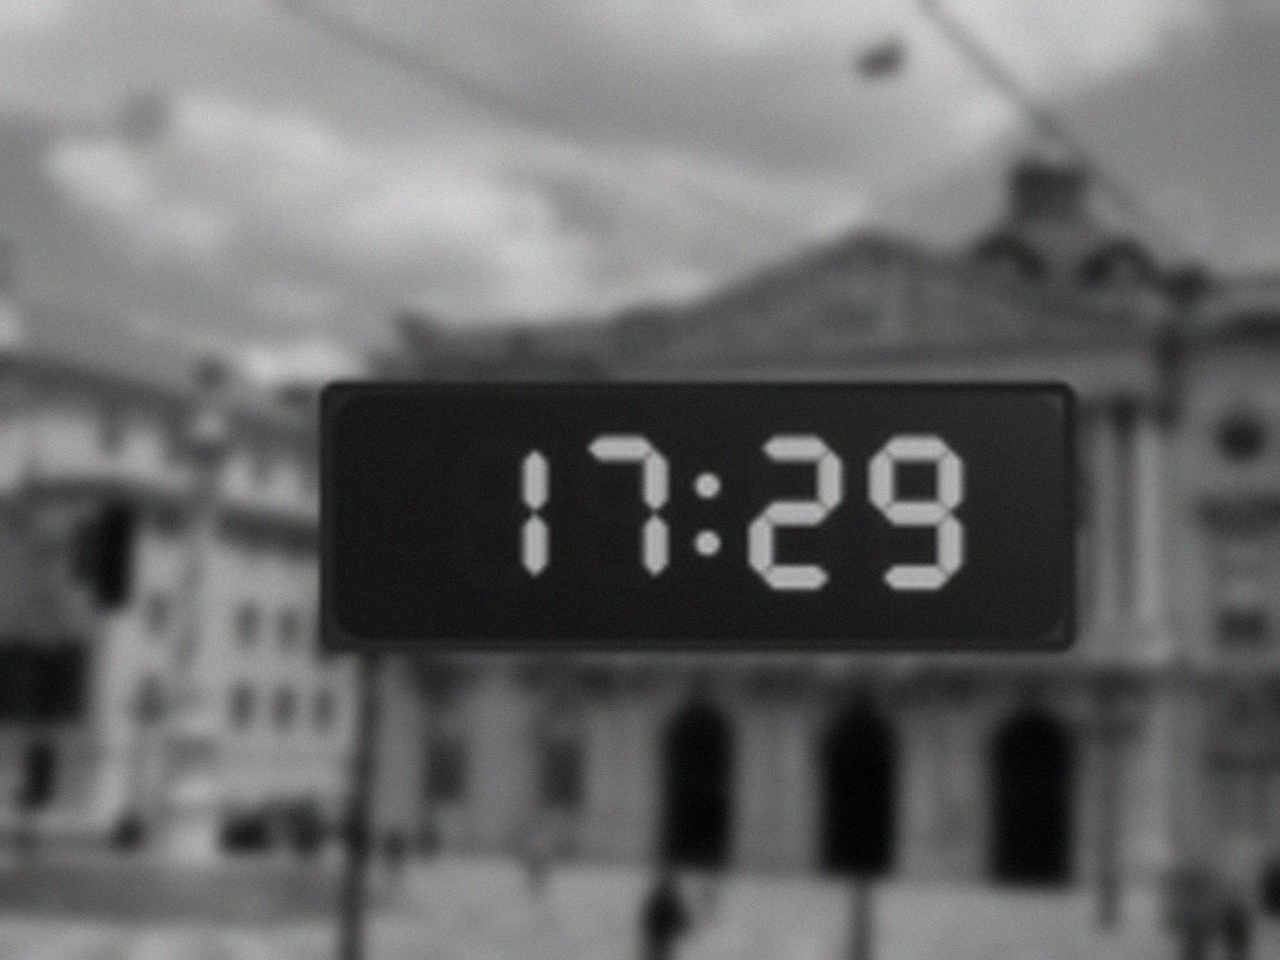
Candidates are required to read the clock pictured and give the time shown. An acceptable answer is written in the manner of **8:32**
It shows **17:29**
